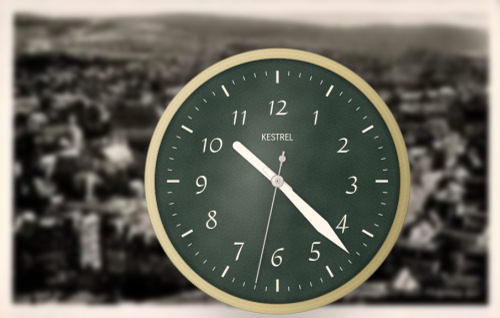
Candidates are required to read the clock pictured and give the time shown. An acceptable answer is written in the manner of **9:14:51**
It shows **10:22:32**
